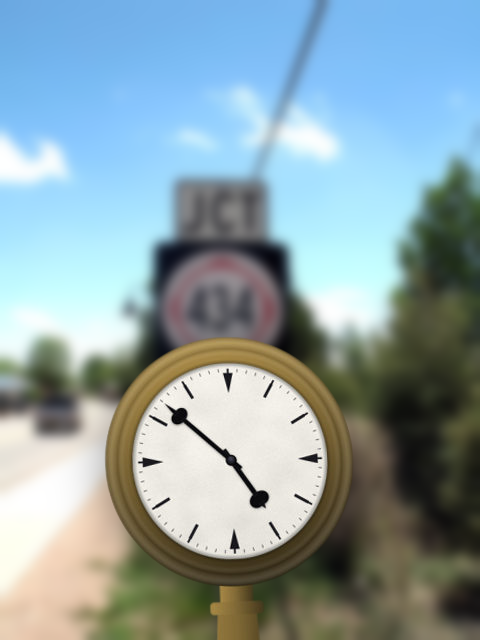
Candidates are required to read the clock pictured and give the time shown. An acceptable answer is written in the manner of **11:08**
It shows **4:52**
